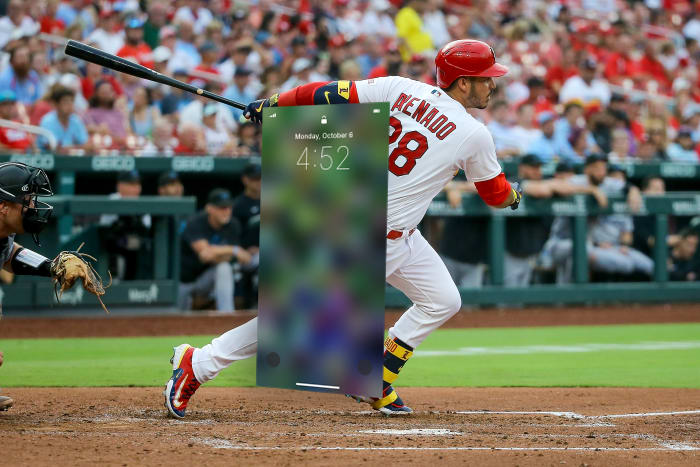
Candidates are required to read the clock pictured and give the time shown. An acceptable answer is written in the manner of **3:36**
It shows **4:52**
